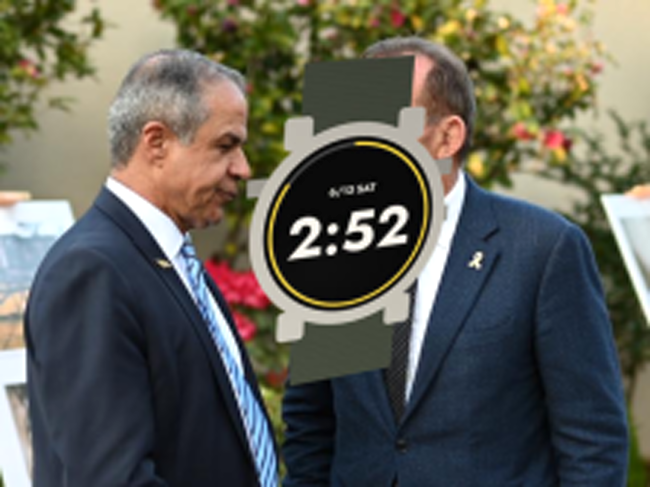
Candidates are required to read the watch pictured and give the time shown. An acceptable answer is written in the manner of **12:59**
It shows **2:52**
